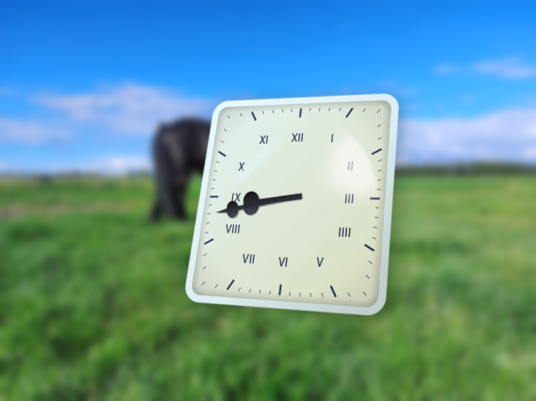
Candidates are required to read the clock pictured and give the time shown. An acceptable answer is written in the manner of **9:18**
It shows **8:43**
